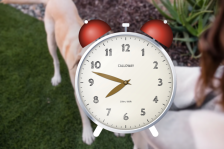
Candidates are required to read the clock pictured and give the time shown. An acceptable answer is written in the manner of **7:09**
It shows **7:48**
